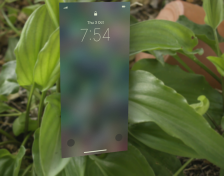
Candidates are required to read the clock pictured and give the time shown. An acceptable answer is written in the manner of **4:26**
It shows **7:54**
